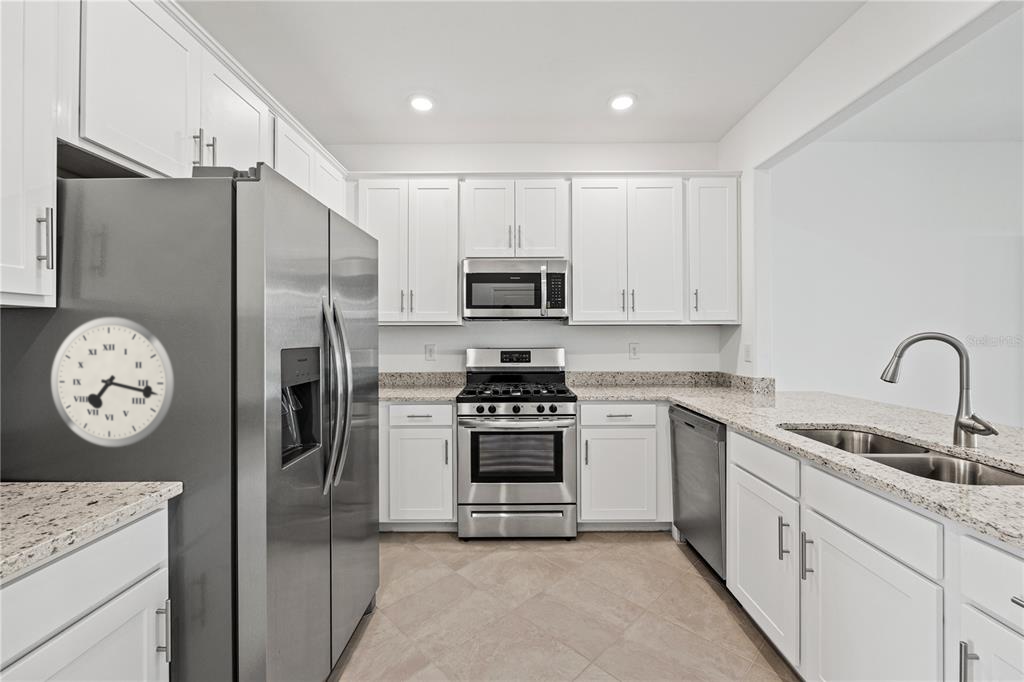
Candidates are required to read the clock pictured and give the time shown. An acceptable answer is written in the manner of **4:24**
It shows **7:17**
